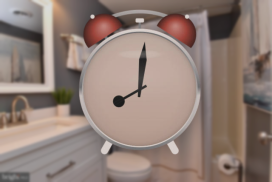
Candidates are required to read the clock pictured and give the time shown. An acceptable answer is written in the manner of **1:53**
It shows **8:01**
